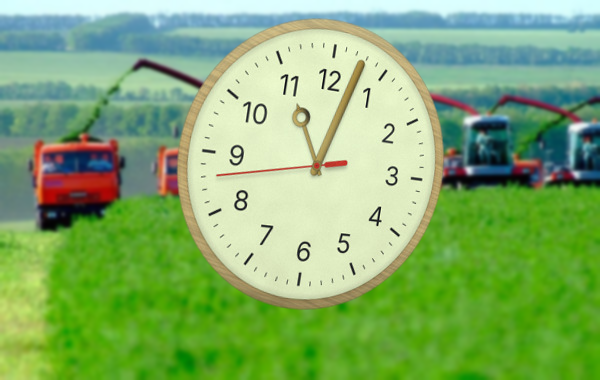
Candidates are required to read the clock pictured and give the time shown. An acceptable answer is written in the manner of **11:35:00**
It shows **11:02:43**
